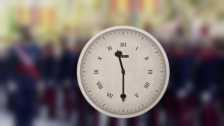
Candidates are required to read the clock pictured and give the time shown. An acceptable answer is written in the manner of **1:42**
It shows **11:30**
